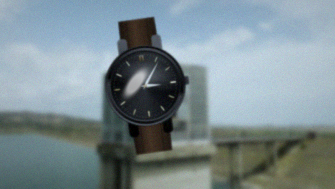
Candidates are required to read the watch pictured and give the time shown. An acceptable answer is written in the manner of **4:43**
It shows **3:06**
